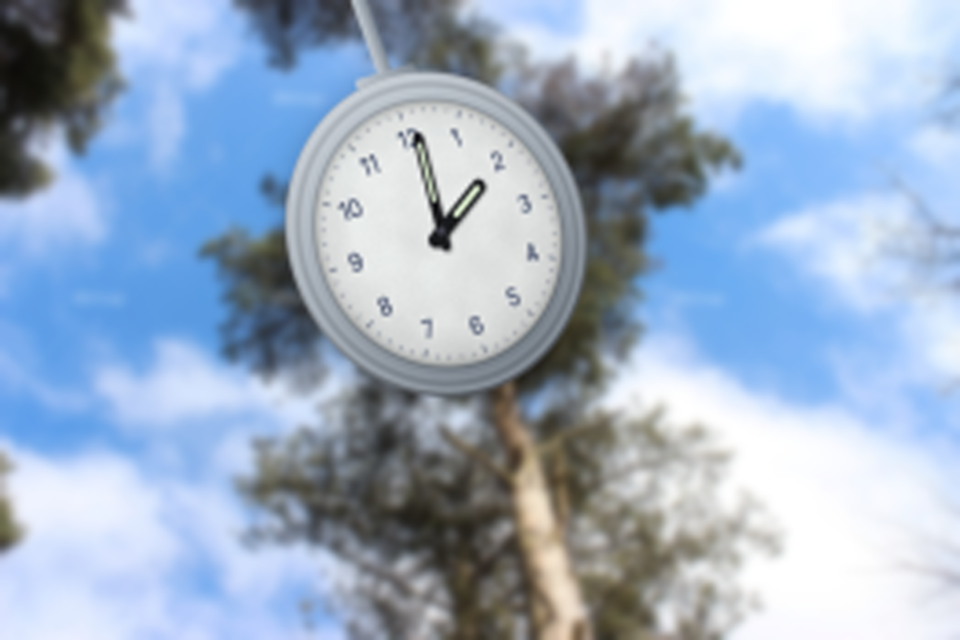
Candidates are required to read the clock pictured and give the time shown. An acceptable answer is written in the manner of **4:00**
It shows **2:01**
